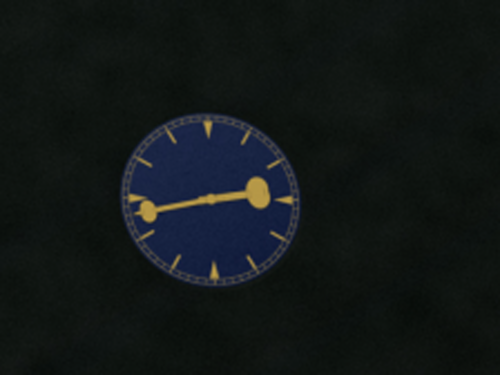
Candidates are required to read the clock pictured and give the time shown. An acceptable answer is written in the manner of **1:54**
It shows **2:43**
